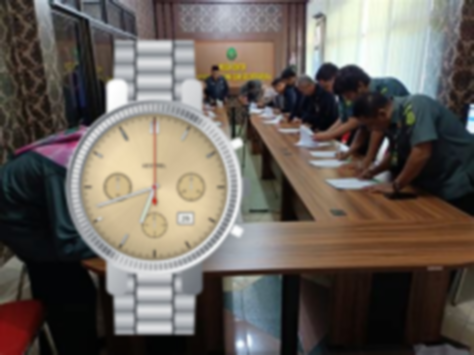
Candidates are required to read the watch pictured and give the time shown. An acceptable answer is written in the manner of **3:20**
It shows **6:42**
